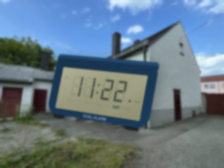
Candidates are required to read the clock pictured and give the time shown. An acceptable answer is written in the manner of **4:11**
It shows **11:22**
